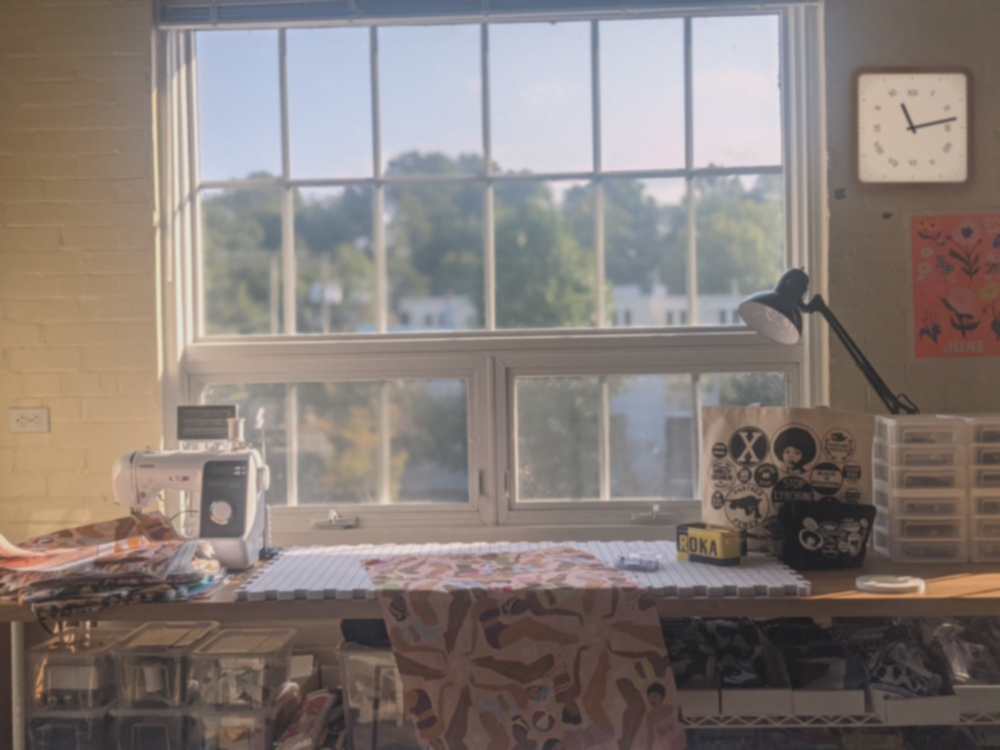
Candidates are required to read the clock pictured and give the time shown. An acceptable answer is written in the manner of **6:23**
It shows **11:13**
